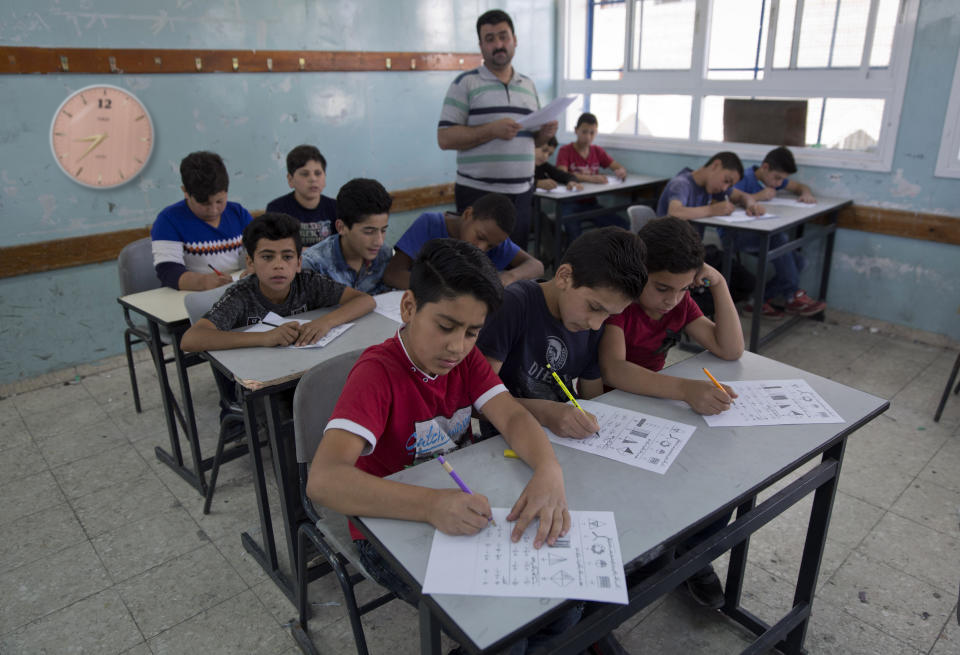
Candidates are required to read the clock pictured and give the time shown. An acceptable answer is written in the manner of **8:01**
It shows **8:37**
